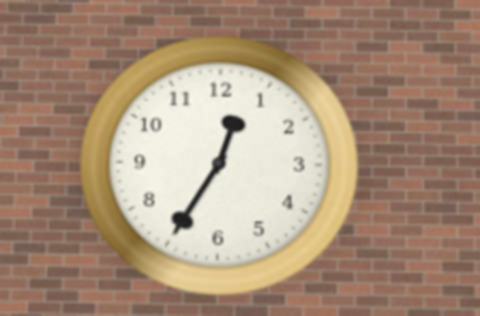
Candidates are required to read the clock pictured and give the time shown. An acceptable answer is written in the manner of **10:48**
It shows **12:35**
